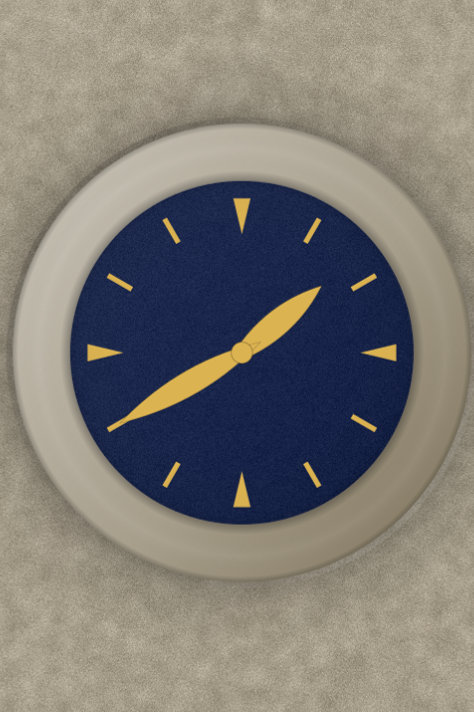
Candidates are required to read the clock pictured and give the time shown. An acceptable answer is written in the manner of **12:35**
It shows **1:40**
